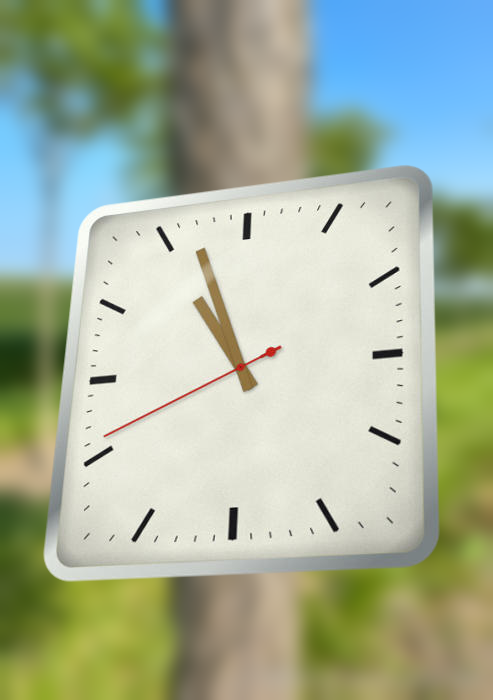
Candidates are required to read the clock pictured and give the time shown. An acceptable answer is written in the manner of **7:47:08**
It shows **10:56:41**
